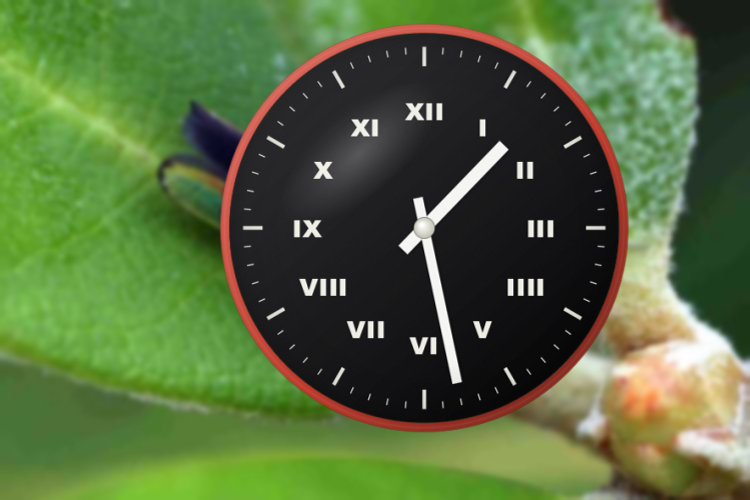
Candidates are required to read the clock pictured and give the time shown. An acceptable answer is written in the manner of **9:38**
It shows **1:28**
